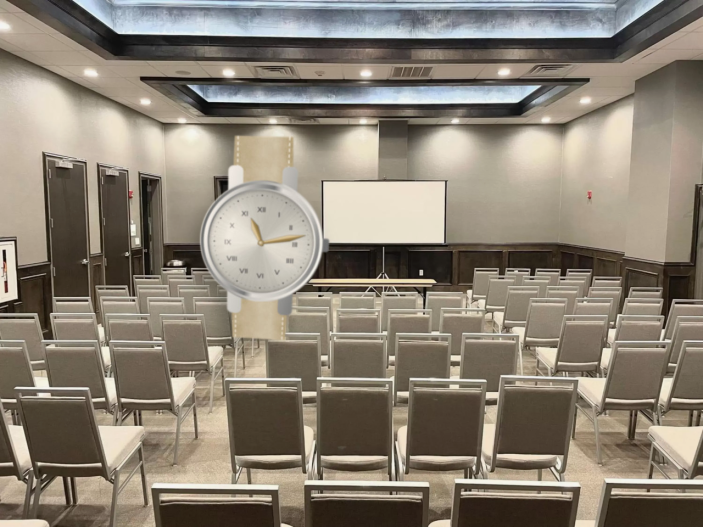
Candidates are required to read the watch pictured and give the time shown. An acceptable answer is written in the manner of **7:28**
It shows **11:13**
